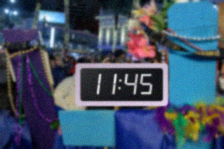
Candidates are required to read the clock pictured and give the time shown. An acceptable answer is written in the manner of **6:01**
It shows **11:45**
